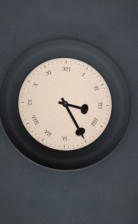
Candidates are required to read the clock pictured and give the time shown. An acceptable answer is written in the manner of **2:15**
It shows **3:25**
